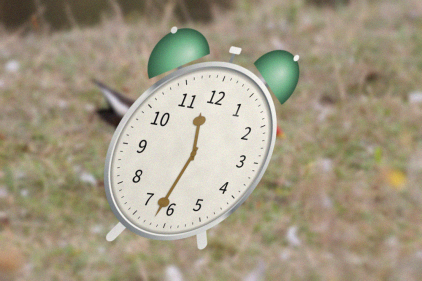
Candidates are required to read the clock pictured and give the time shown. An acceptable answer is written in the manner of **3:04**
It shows **11:32**
